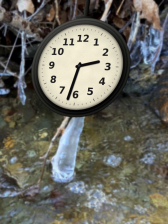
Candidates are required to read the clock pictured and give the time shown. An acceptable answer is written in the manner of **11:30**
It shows **2:32**
